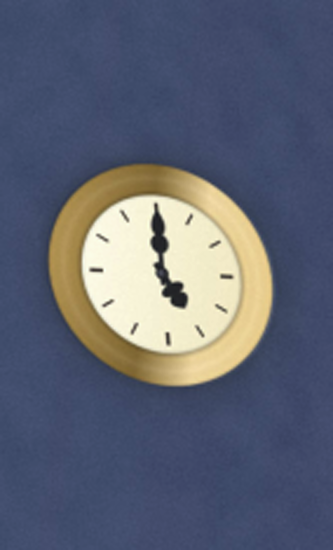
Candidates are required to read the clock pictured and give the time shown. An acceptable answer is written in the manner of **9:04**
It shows **5:00**
